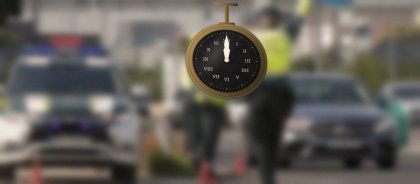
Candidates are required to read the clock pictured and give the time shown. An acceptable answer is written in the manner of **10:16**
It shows **12:00**
